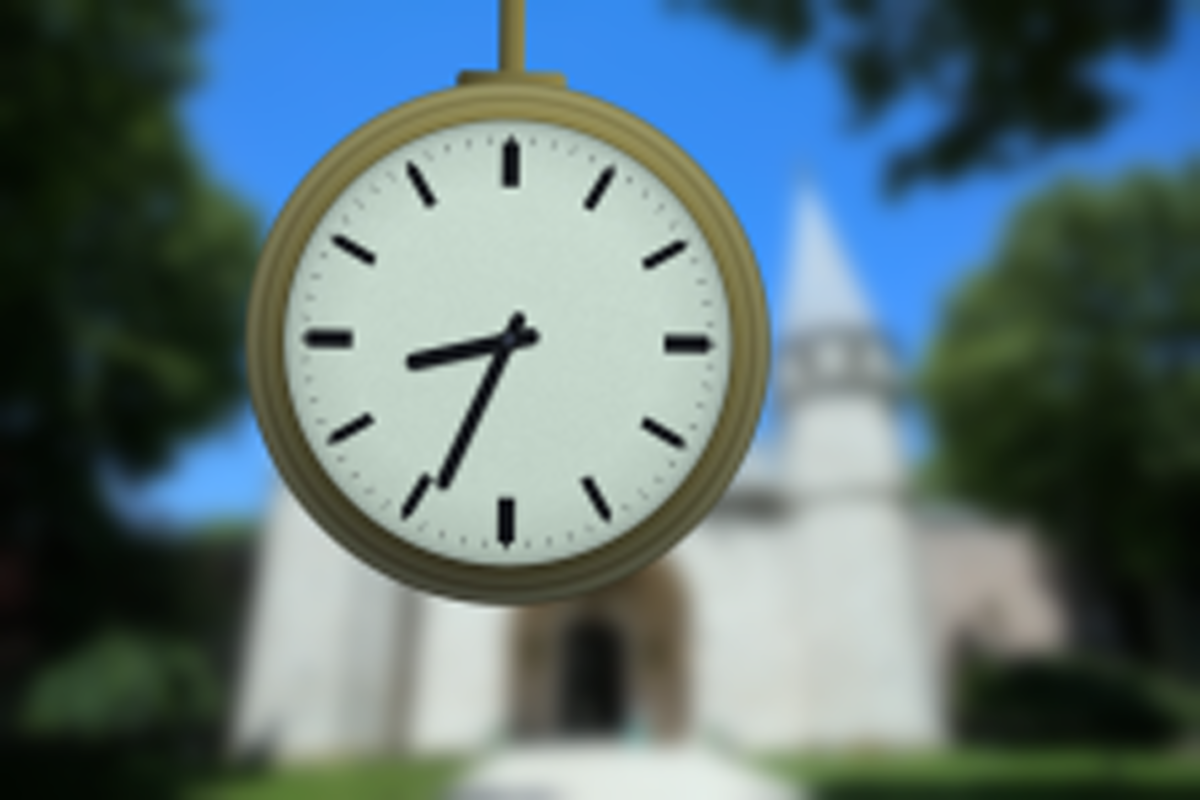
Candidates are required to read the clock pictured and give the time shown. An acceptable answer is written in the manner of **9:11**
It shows **8:34**
